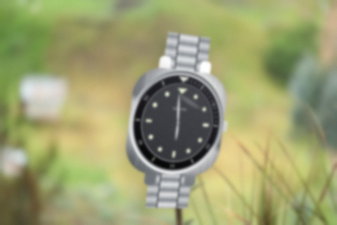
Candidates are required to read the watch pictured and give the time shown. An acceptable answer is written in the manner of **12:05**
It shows **5:59**
